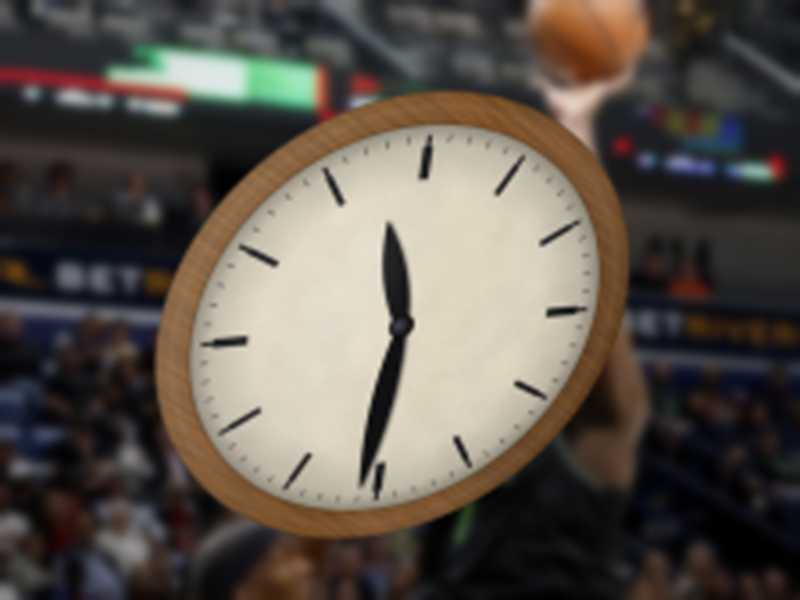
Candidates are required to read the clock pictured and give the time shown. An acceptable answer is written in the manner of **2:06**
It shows **11:31**
